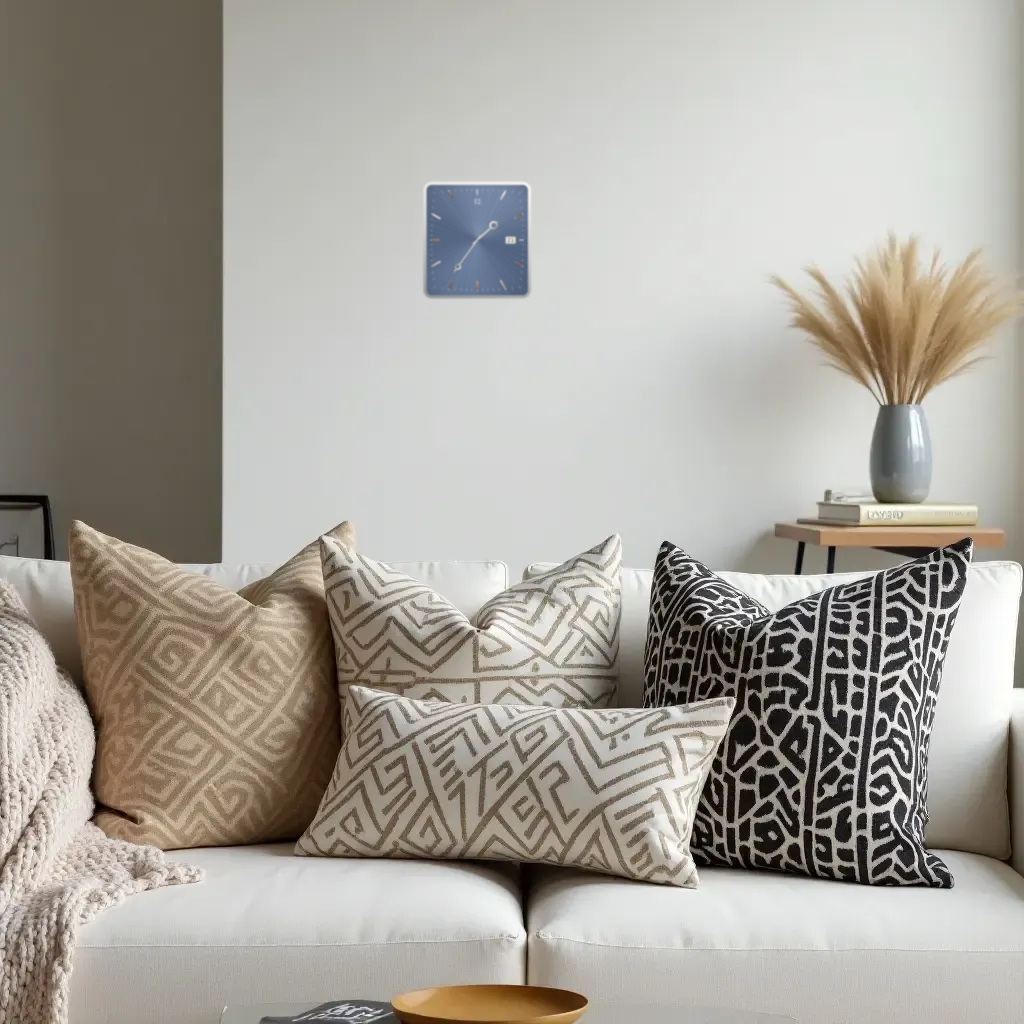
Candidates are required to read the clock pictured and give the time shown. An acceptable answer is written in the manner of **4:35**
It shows **1:36**
